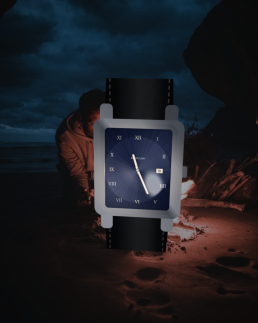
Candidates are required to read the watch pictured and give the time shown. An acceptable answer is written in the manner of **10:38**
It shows **11:26**
